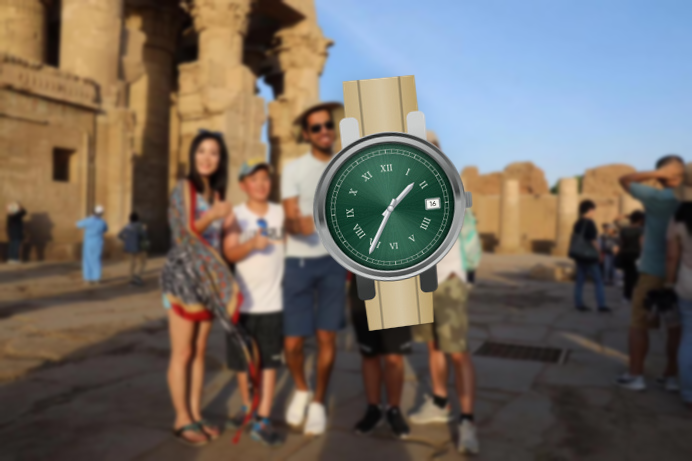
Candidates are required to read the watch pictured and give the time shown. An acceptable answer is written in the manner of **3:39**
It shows **1:35**
